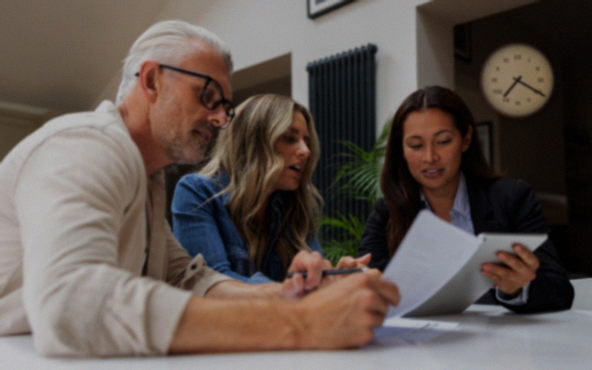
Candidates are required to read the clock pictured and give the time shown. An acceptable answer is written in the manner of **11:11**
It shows **7:20**
